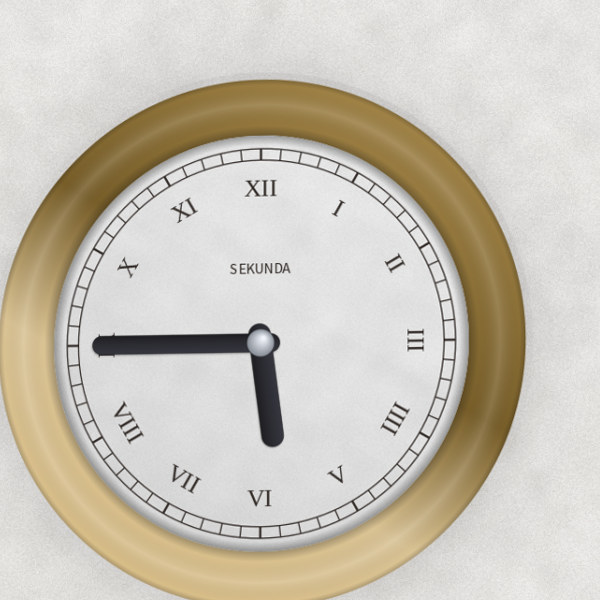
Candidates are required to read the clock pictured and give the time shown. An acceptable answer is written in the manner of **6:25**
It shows **5:45**
